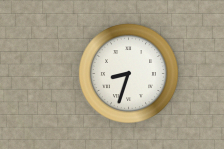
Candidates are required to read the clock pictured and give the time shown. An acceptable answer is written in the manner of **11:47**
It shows **8:33**
